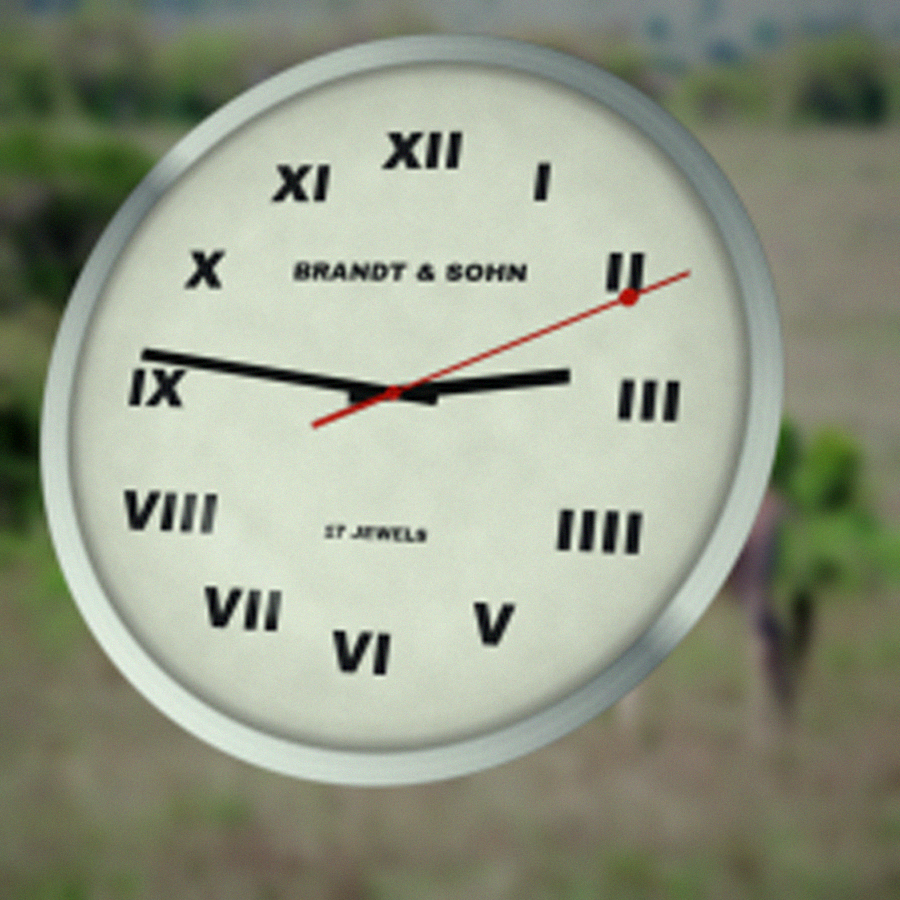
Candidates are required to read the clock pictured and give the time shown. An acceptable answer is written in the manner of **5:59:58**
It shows **2:46:11**
